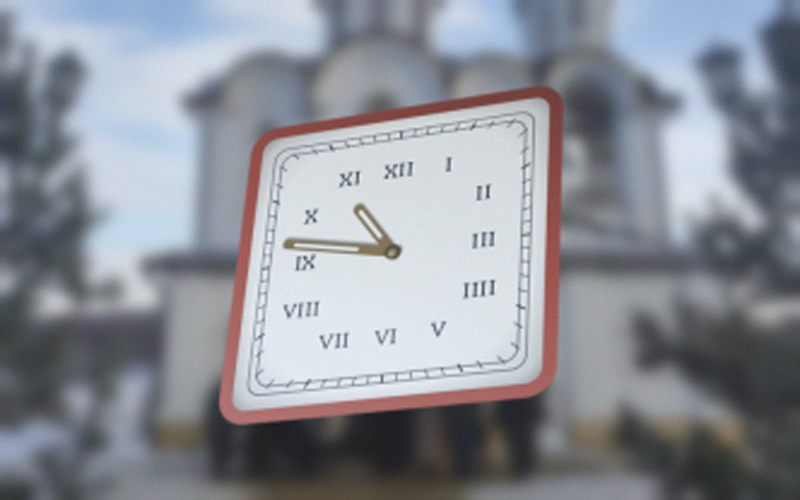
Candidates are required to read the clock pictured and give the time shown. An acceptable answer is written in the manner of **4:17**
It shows **10:47**
